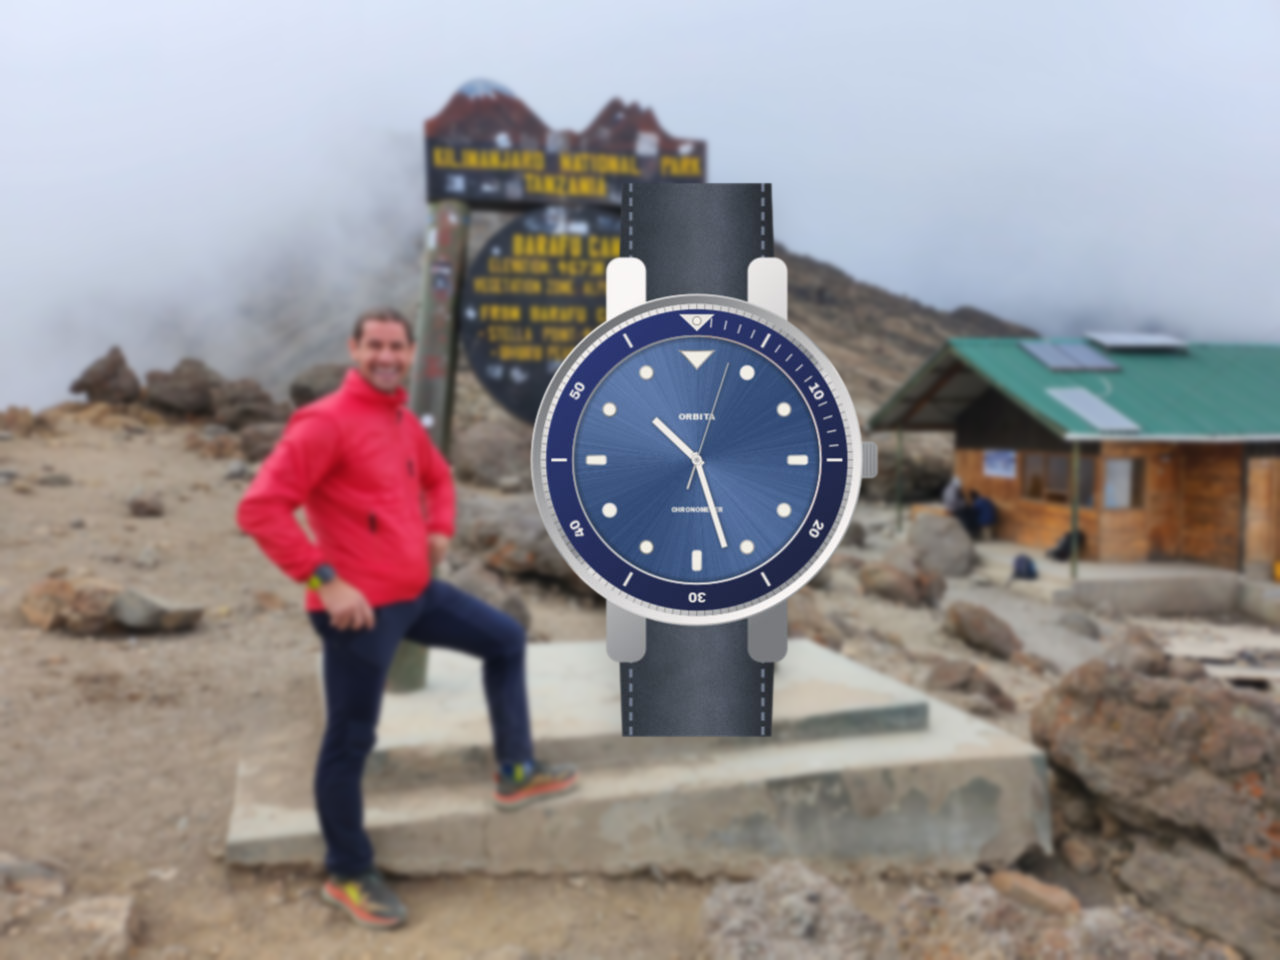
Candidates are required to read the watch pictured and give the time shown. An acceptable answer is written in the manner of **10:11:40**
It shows **10:27:03**
